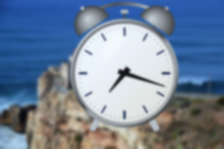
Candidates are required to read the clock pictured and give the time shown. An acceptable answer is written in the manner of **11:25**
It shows **7:18**
